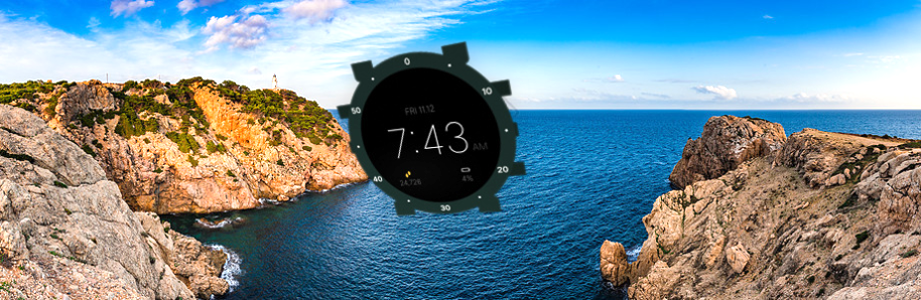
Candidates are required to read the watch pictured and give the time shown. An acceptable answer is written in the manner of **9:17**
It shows **7:43**
